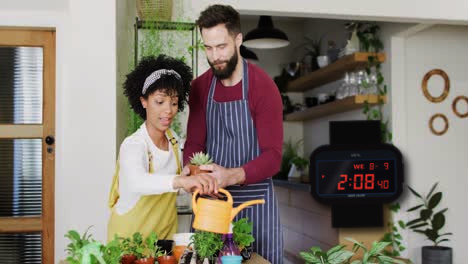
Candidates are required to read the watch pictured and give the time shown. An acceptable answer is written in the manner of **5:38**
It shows **2:08**
